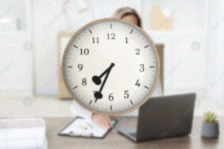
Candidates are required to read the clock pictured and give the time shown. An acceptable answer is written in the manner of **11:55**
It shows **7:34**
